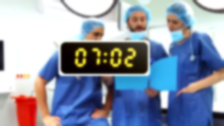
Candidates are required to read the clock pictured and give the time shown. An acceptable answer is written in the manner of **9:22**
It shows **7:02**
